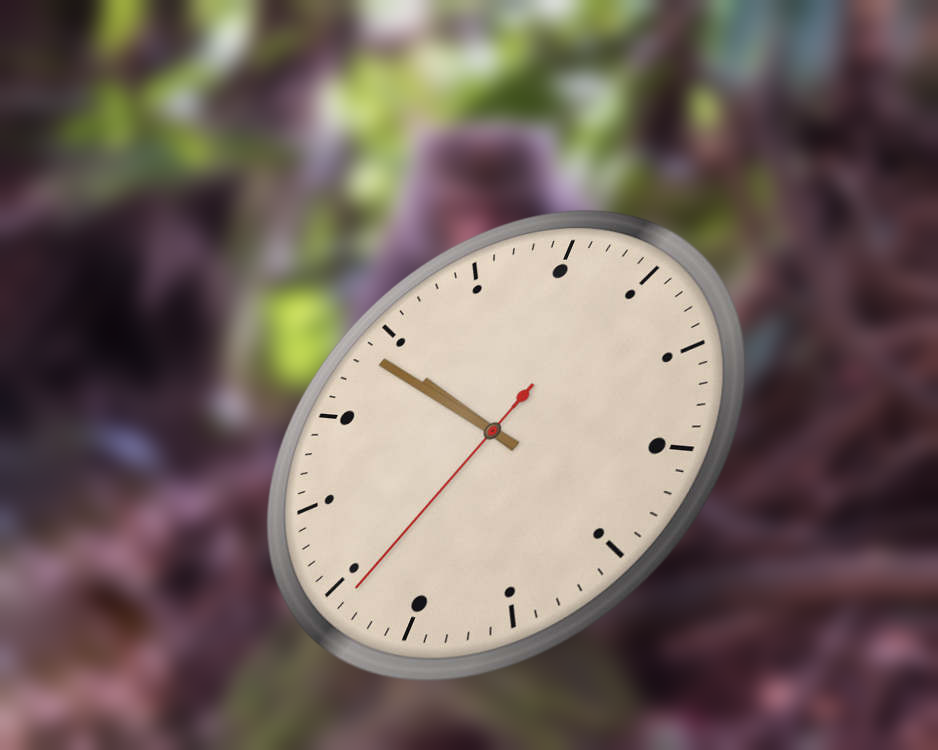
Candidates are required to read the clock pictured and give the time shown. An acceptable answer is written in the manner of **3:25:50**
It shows **9:48:34**
